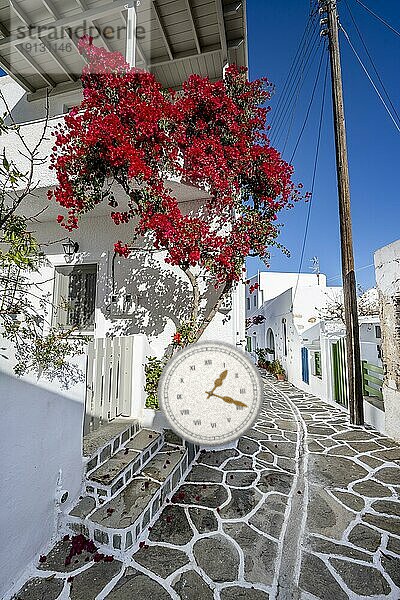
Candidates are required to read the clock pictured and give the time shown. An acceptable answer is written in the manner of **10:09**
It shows **1:19**
